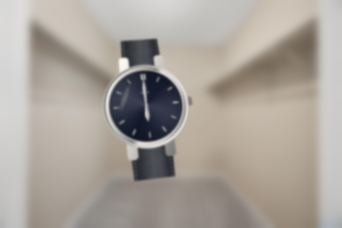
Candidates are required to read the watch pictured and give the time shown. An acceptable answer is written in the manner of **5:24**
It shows **6:00**
